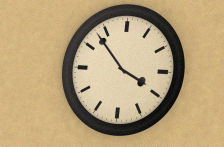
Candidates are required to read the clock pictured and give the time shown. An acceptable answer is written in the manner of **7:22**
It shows **3:53**
